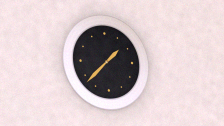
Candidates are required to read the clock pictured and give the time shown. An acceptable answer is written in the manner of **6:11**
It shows **1:38**
